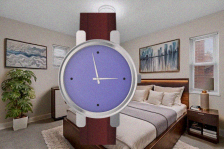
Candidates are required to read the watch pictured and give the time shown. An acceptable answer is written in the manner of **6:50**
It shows **2:58**
